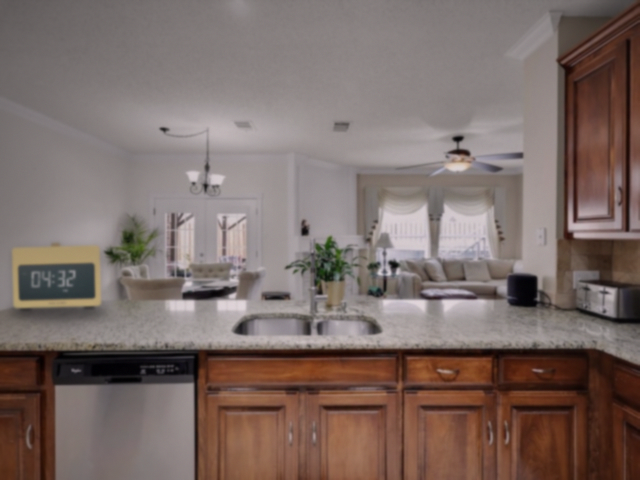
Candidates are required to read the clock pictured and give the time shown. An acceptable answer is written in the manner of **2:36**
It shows **4:32**
